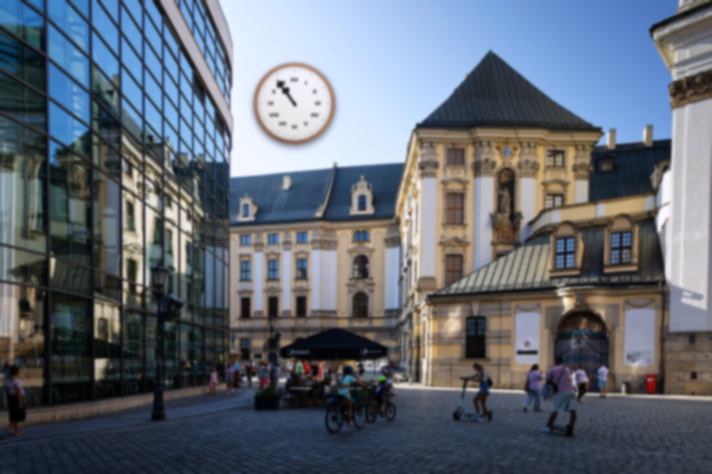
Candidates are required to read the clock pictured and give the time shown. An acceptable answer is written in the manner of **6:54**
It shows **10:54**
